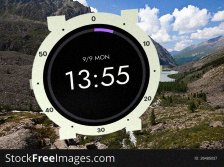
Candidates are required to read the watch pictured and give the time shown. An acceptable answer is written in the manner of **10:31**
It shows **13:55**
